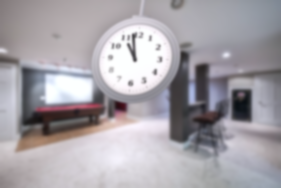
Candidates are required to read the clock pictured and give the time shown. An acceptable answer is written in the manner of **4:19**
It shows **10:58**
